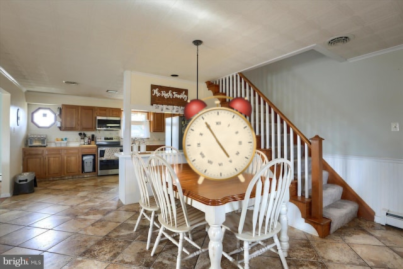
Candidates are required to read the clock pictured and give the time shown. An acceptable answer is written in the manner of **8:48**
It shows **4:55**
